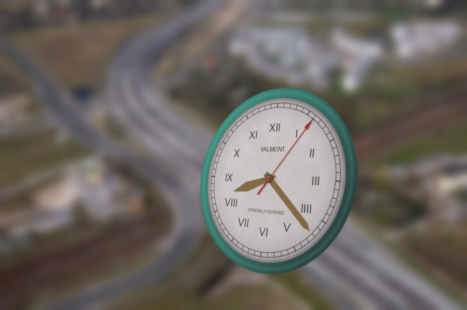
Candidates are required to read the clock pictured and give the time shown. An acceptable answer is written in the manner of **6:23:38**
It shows **8:22:06**
